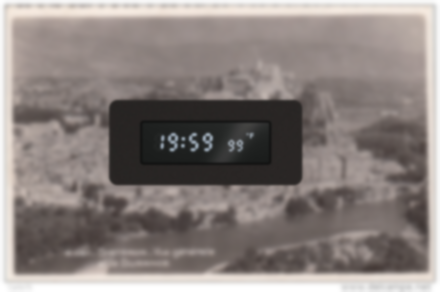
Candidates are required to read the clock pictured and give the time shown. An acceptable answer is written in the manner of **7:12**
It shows **19:59**
